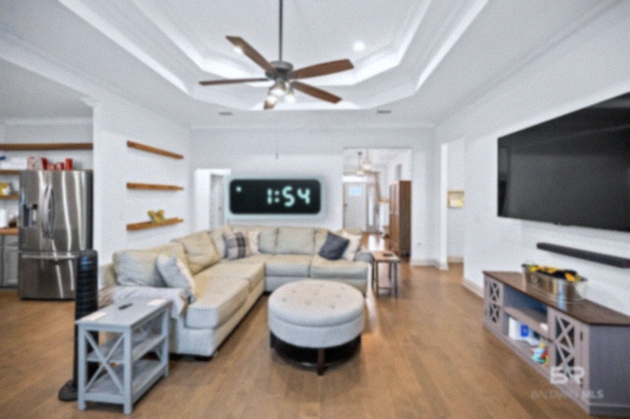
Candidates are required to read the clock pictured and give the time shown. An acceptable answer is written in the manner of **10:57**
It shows **1:54**
